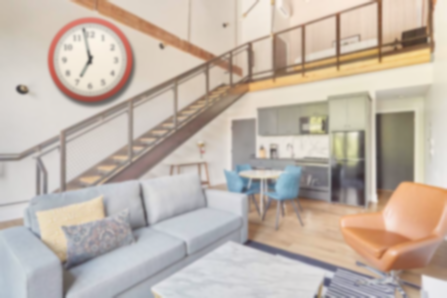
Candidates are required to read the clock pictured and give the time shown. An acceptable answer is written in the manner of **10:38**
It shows **6:58**
